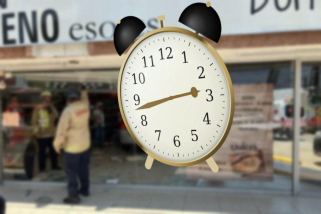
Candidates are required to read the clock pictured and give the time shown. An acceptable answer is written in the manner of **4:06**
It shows **2:43**
